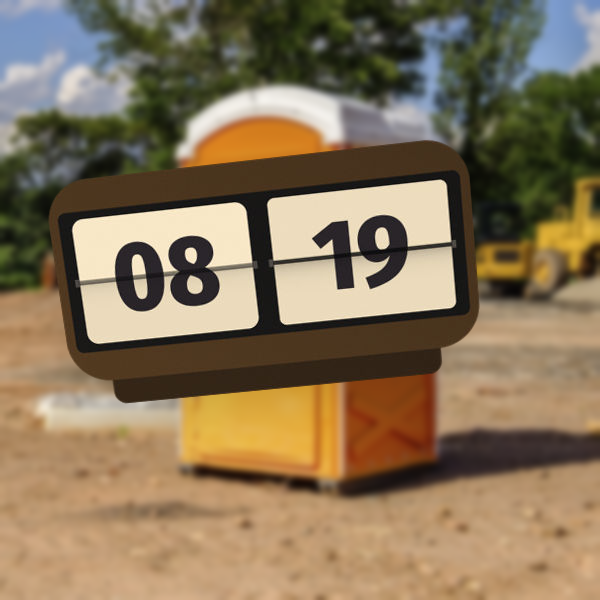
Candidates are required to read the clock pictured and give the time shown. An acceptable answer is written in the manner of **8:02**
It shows **8:19**
